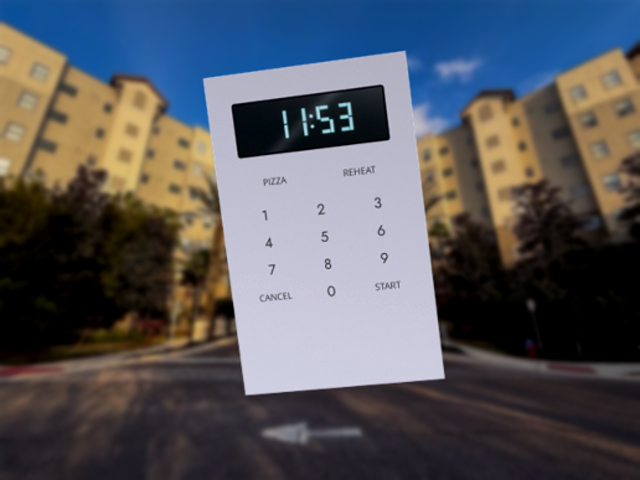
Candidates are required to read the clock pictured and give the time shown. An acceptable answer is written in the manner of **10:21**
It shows **11:53**
